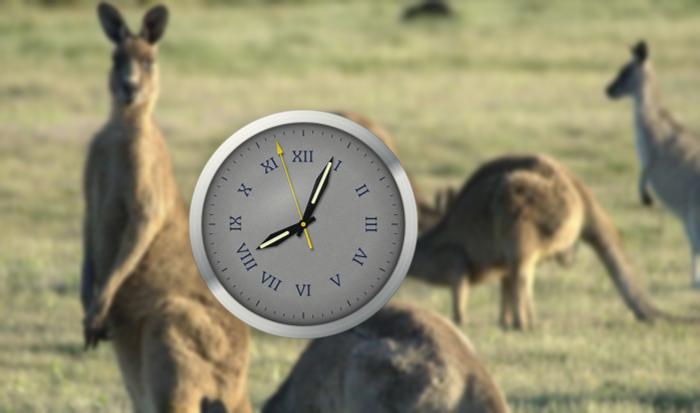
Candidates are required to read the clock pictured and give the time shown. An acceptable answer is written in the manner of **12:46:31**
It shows **8:03:57**
